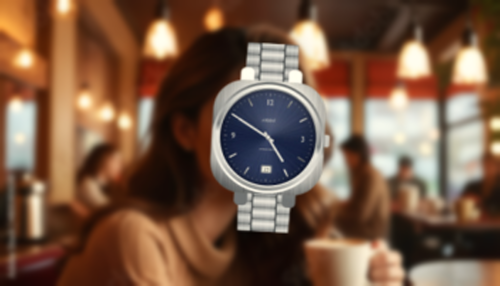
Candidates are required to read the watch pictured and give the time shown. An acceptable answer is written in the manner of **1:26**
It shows **4:50**
